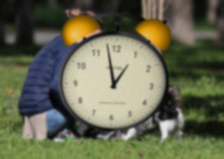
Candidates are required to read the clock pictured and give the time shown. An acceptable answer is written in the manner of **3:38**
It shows **12:58**
